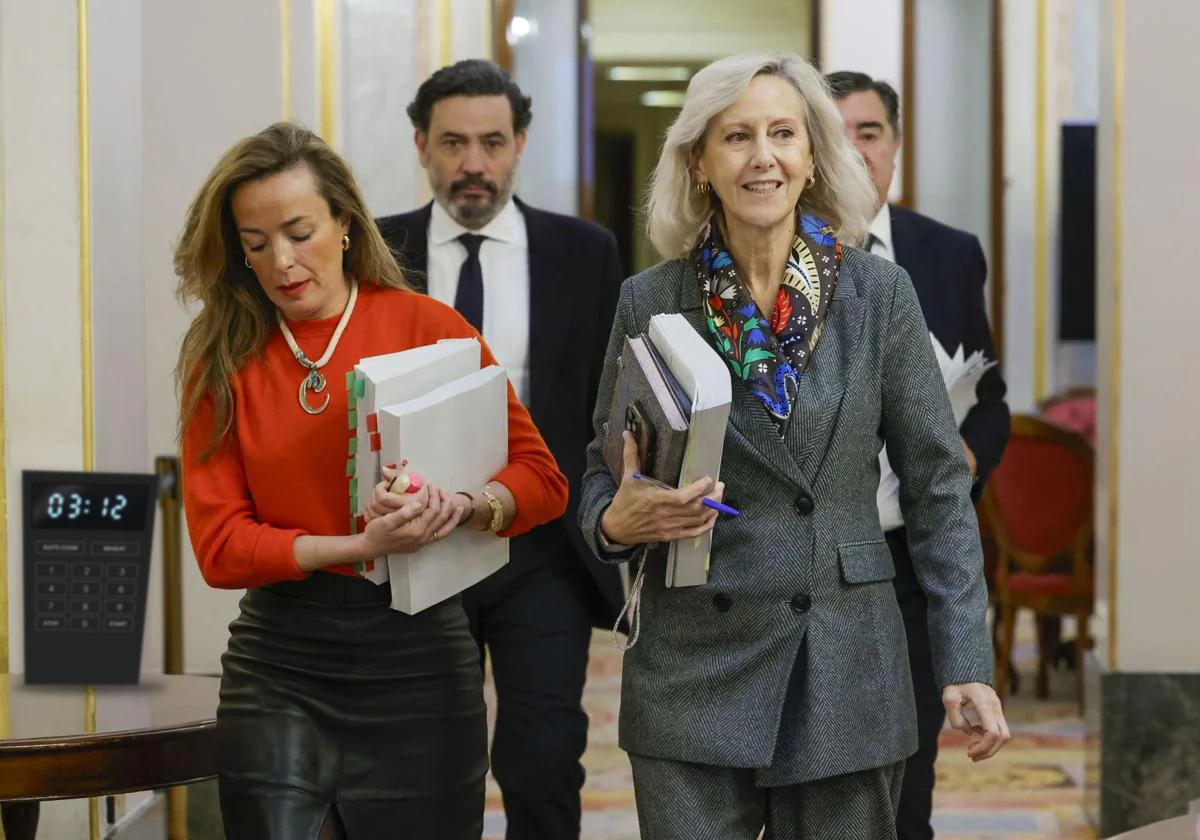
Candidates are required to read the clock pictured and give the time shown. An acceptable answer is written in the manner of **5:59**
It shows **3:12**
